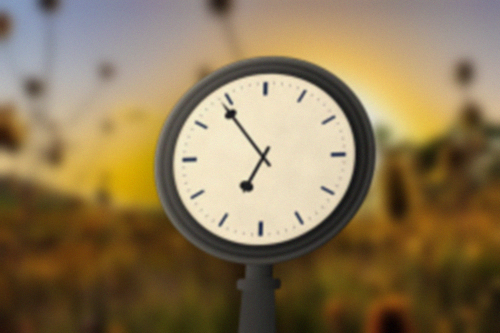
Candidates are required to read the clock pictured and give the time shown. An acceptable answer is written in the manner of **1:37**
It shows **6:54**
